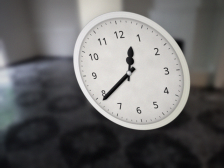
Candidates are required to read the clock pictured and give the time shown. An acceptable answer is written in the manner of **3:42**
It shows **12:39**
